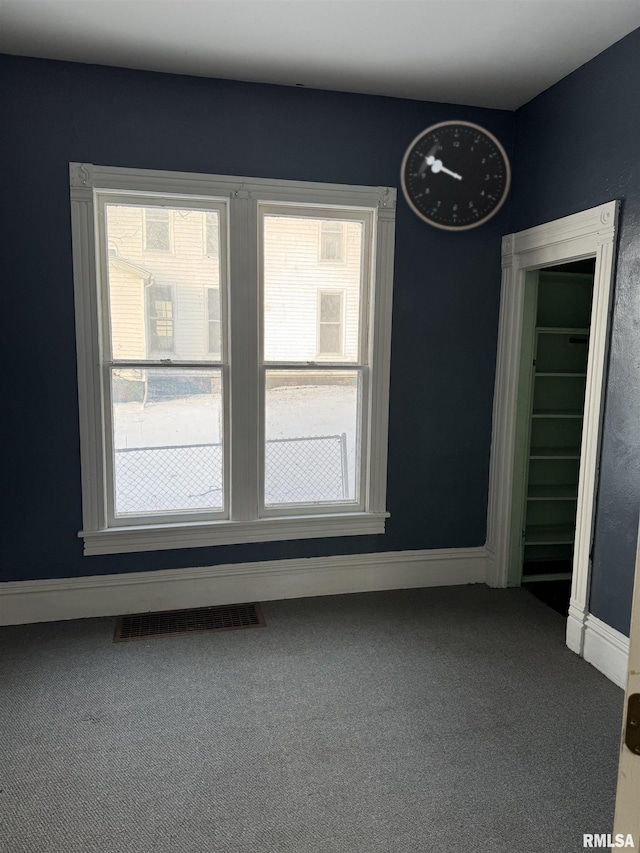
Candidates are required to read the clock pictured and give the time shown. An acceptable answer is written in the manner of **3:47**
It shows **9:50**
